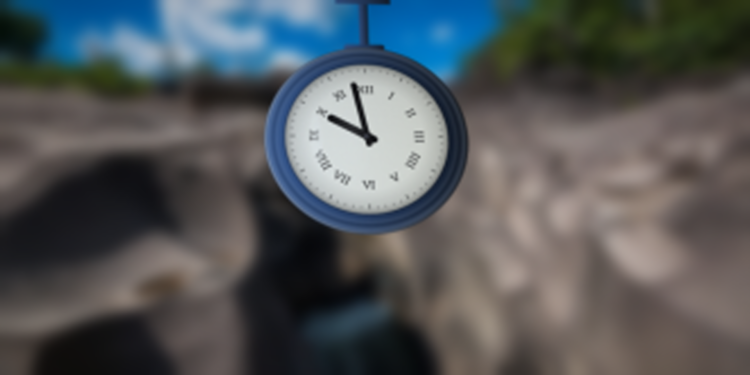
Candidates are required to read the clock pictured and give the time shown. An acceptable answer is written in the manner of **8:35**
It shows **9:58**
